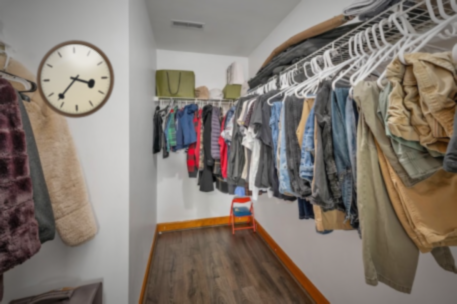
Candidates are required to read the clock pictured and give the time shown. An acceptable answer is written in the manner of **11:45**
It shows **3:37**
